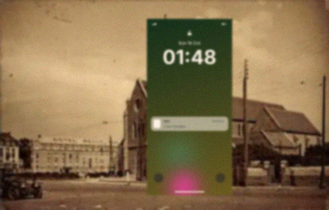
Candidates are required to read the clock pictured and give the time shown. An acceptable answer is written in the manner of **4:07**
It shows **1:48**
